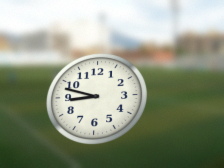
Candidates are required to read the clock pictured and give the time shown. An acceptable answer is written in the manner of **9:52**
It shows **8:48**
